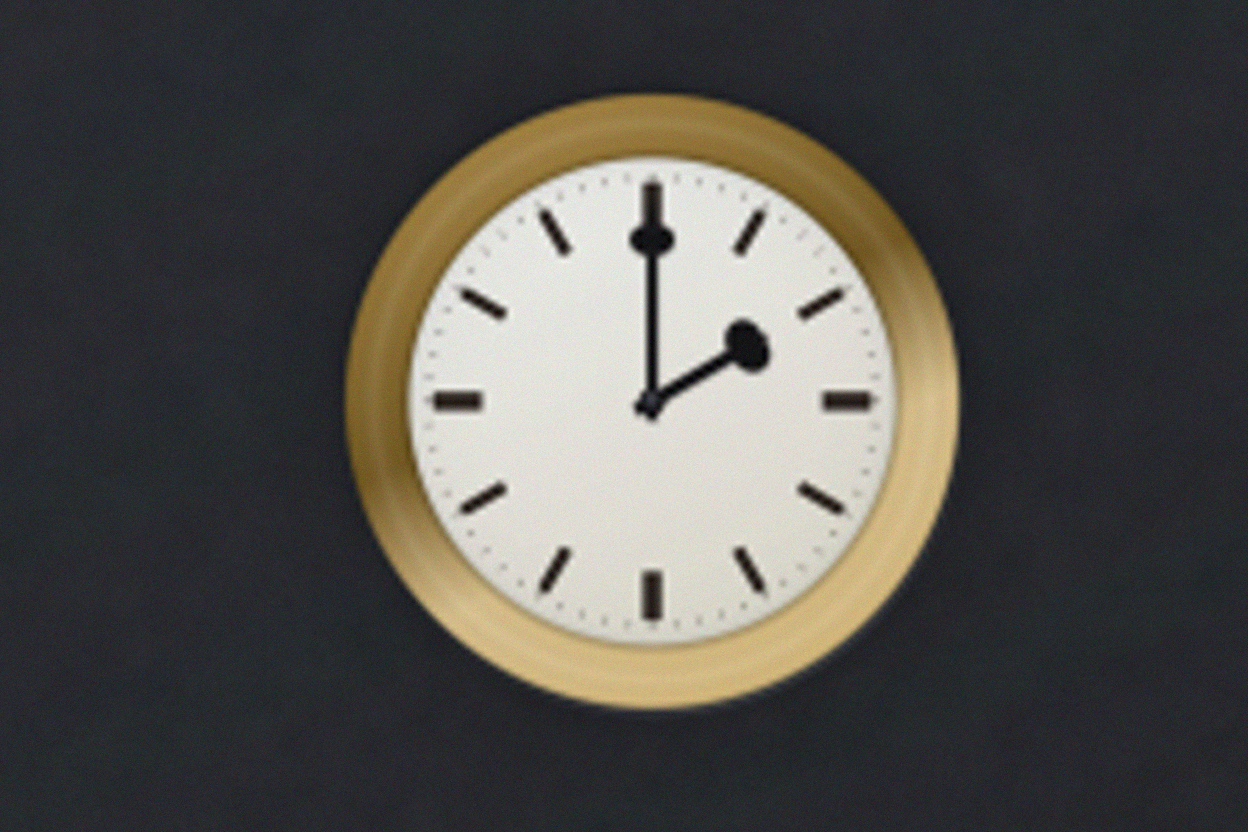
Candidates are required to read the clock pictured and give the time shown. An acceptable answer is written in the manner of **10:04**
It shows **2:00**
